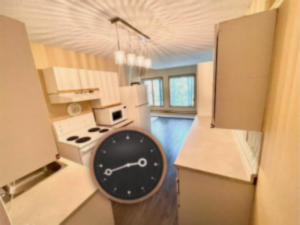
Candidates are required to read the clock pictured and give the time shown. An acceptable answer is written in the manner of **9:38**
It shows **2:42**
